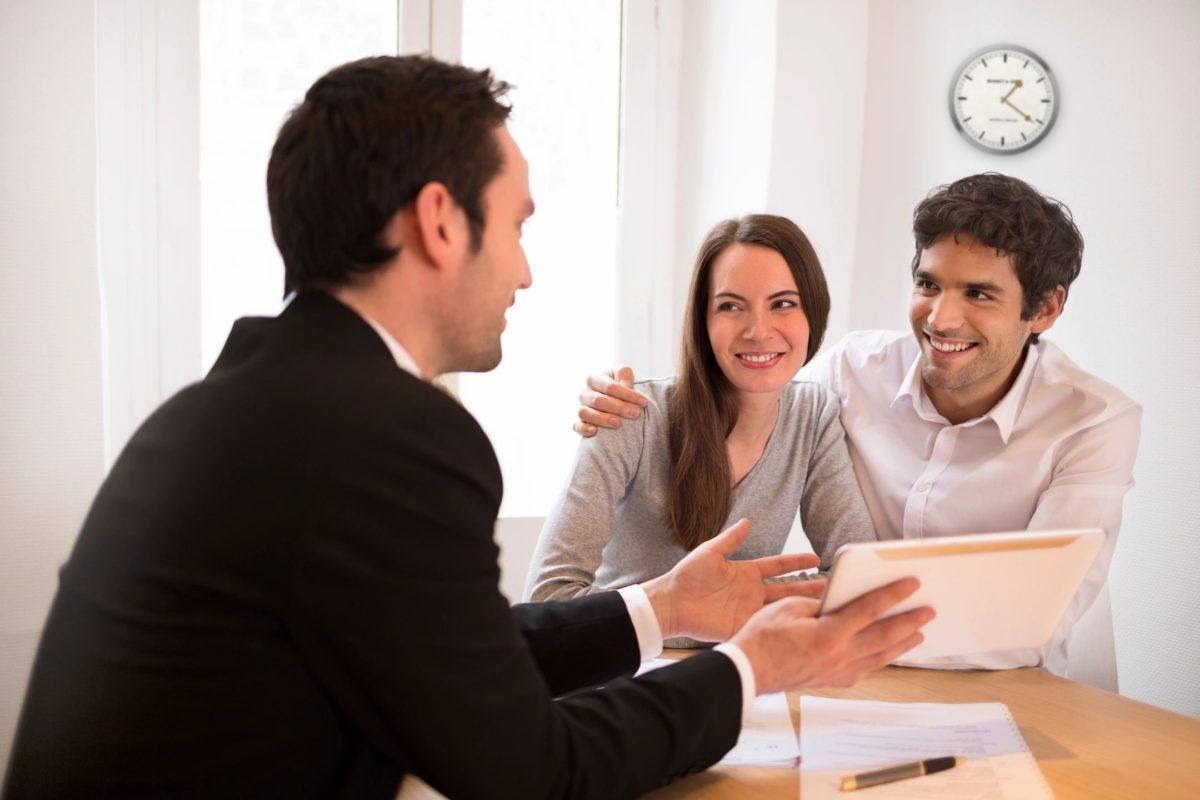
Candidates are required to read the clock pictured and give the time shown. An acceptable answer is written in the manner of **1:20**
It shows **1:21**
